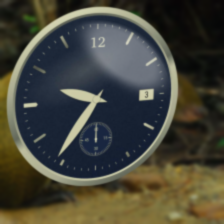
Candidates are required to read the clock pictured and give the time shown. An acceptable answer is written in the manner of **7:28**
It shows **9:36**
